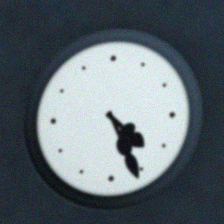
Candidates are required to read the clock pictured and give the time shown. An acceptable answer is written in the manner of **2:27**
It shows **4:26**
